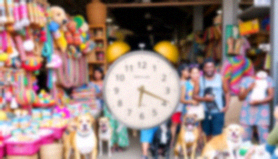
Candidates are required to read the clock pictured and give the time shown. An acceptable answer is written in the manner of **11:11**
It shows **6:19**
